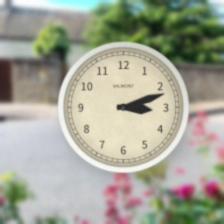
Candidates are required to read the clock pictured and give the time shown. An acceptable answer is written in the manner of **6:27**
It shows **3:12**
